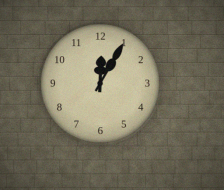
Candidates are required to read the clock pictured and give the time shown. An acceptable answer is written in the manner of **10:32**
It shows **12:05**
